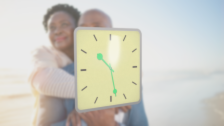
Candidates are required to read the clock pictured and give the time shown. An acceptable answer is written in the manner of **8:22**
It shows **10:28**
